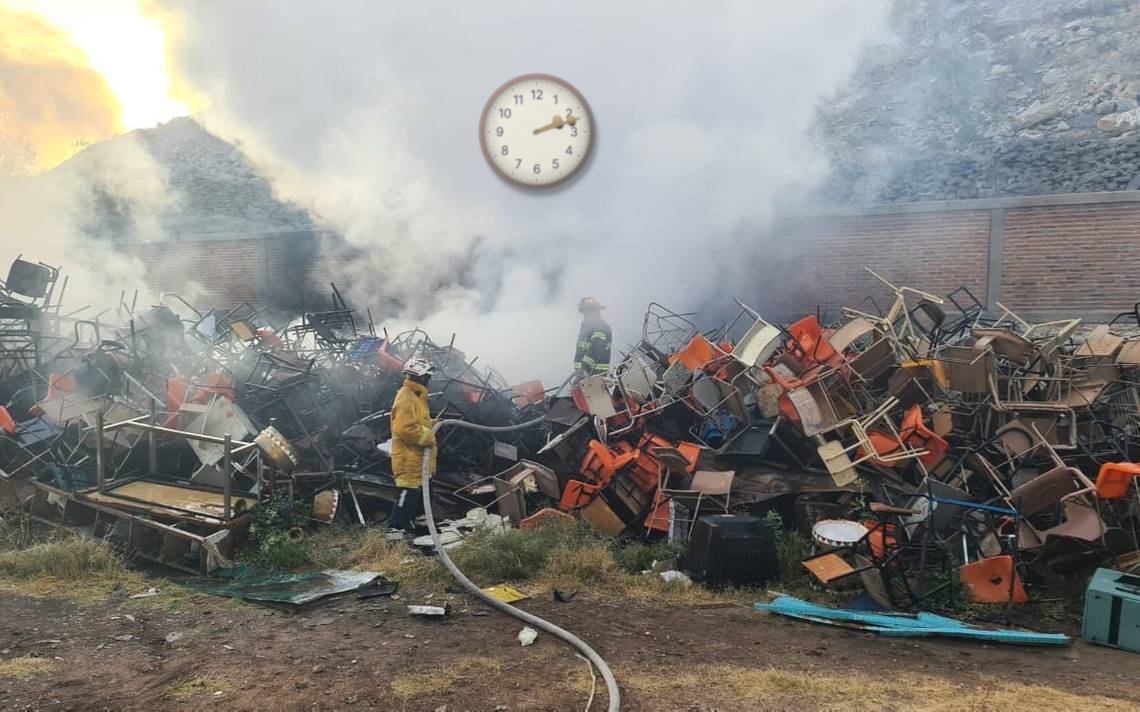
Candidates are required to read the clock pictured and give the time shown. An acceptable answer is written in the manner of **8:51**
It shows **2:12**
